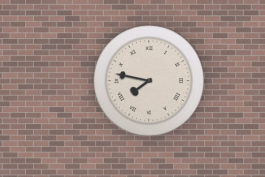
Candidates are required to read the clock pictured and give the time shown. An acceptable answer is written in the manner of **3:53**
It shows **7:47**
